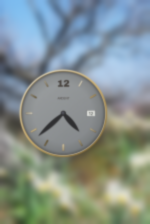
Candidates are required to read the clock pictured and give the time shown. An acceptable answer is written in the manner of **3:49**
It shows **4:38**
